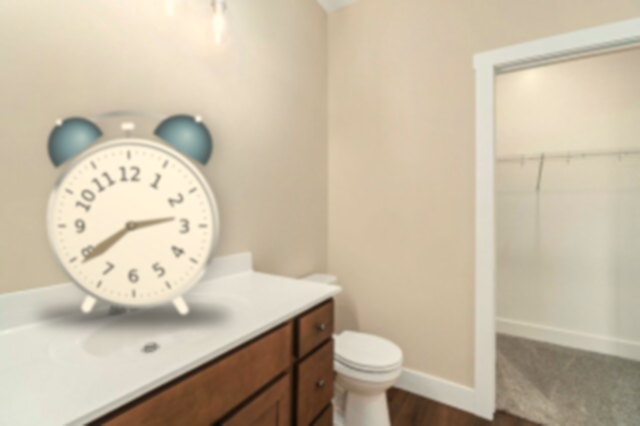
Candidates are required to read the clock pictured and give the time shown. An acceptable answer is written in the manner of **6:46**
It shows **2:39**
